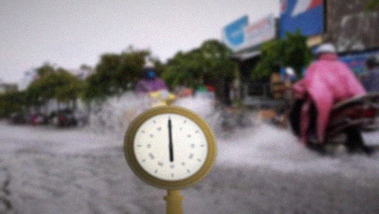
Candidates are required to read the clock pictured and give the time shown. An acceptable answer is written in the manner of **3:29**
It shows **6:00**
